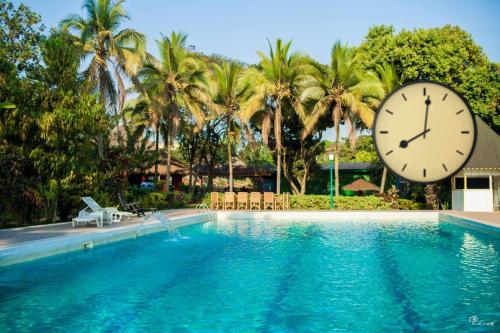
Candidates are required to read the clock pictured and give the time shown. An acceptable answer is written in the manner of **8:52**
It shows **8:01**
